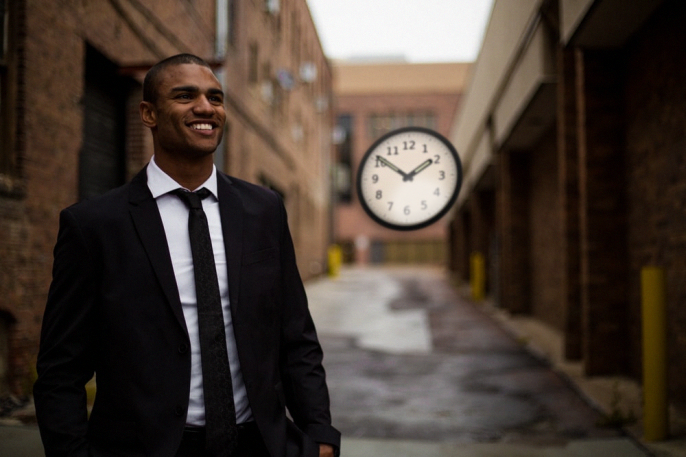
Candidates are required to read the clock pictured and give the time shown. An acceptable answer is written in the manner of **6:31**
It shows **1:51**
